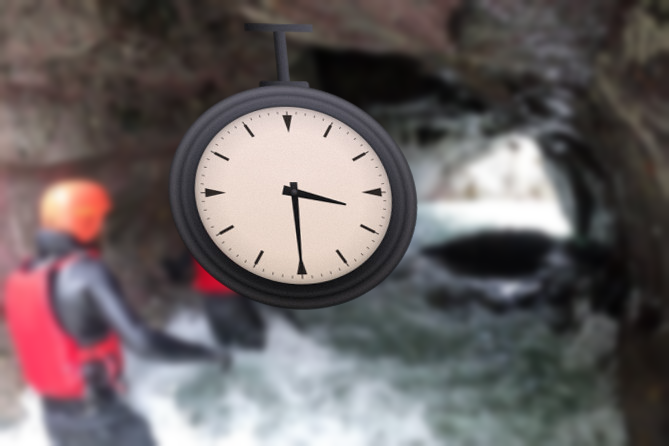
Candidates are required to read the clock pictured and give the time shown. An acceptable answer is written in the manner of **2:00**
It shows **3:30**
